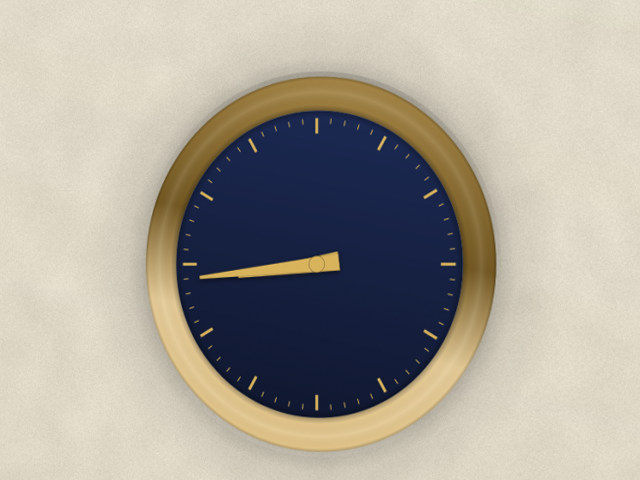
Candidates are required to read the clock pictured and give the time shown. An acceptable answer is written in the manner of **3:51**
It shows **8:44**
